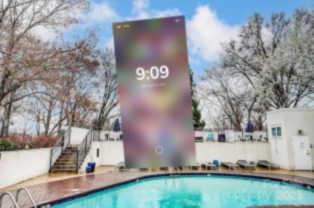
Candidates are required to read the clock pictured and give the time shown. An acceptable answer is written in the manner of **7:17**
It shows **9:09**
